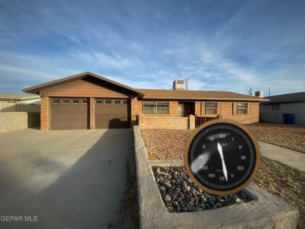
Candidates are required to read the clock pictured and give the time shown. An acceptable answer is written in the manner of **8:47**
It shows **11:28**
